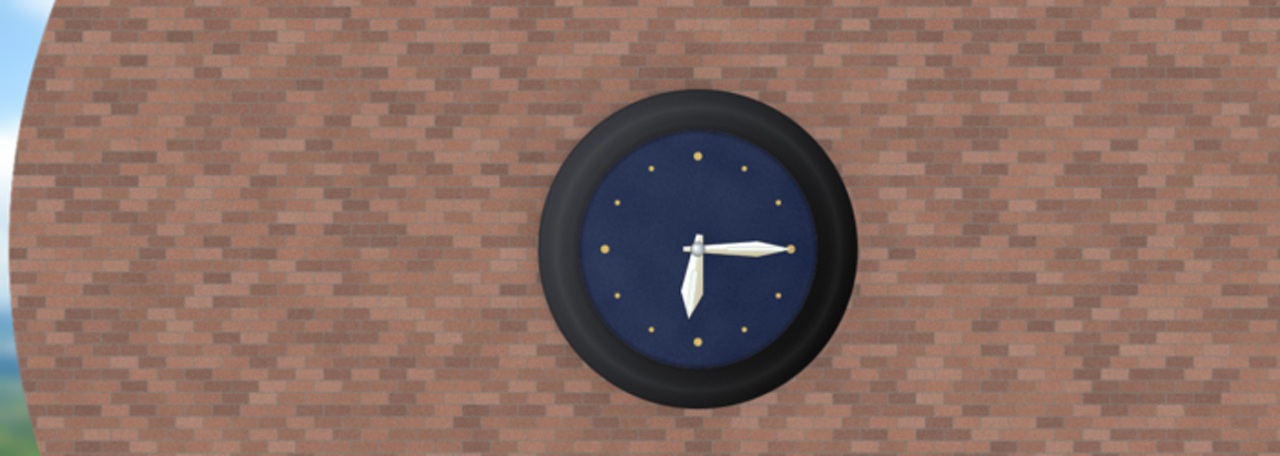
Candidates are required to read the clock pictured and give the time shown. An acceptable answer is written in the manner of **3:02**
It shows **6:15**
